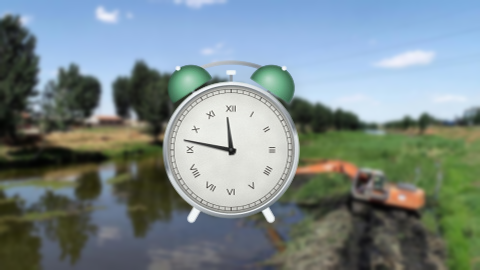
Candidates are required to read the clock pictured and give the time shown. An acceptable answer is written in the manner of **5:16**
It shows **11:47**
